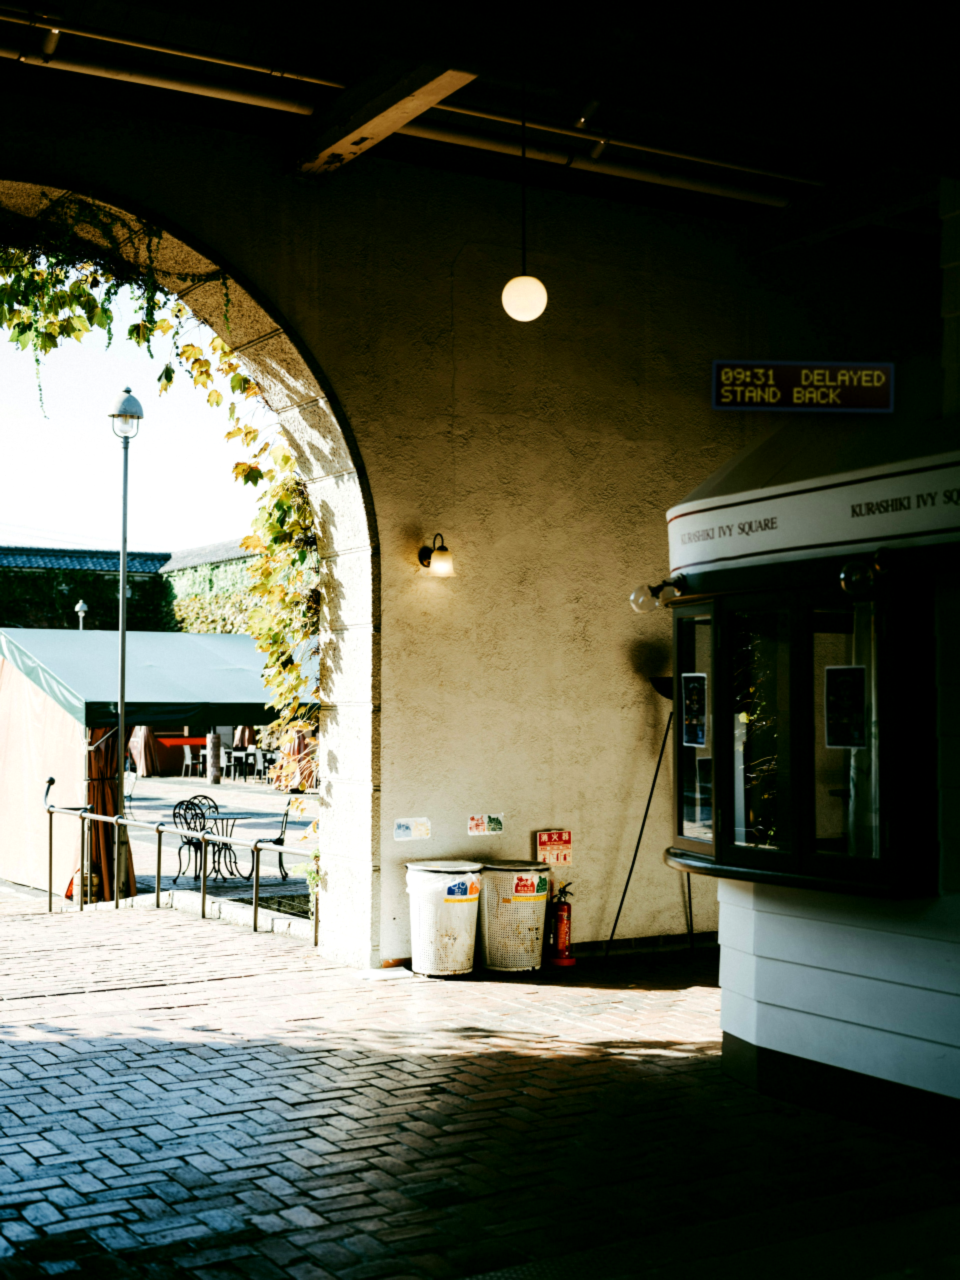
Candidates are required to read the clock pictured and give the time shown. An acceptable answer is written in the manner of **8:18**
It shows **9:31**
